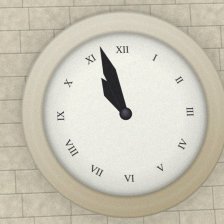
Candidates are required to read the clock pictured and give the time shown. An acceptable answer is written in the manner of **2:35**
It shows **10:57**
